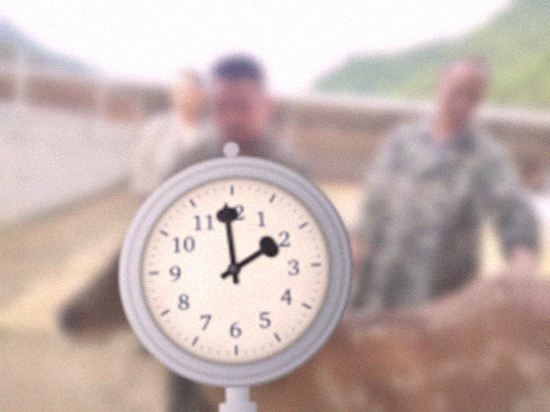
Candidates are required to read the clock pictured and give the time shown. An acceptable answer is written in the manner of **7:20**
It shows **1:59**
